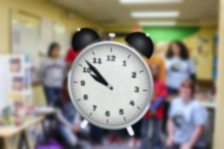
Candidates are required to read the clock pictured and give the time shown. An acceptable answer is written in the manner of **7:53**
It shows **9:52**
